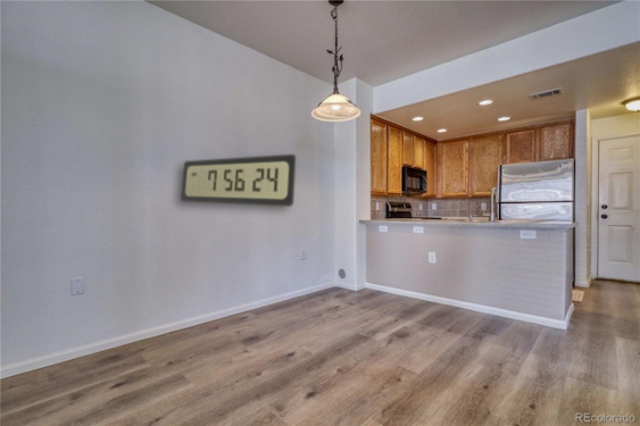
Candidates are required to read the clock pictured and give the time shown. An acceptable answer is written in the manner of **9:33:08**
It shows **7:56:24**
